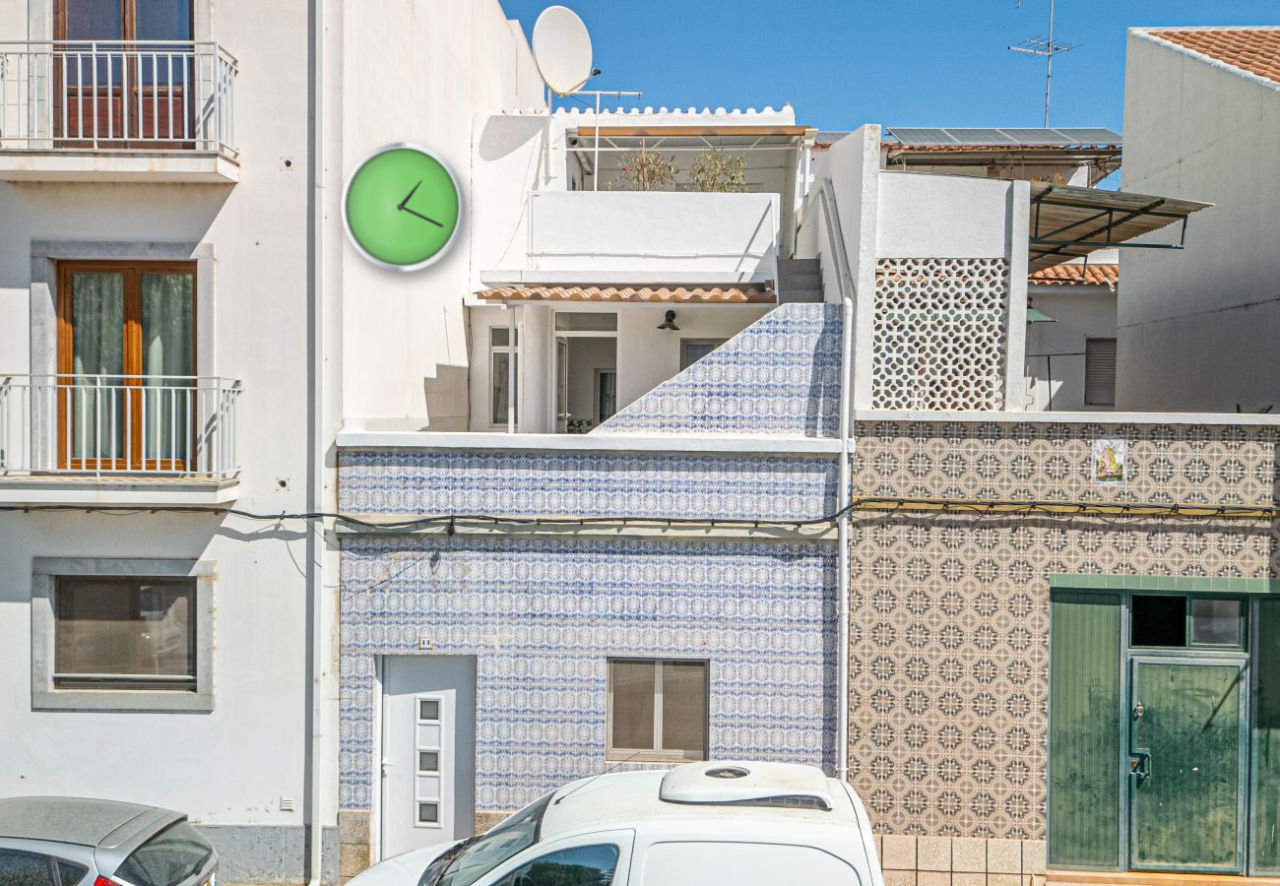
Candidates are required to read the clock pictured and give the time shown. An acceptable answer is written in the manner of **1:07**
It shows **1:19**
